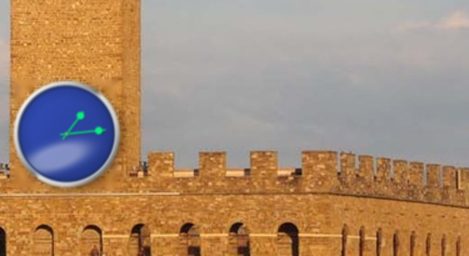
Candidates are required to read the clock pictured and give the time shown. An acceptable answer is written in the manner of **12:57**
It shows **1:14**
